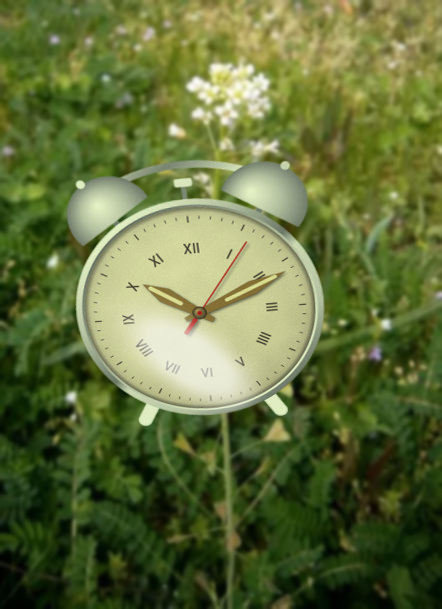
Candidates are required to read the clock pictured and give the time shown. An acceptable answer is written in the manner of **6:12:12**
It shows **10:11:06**
